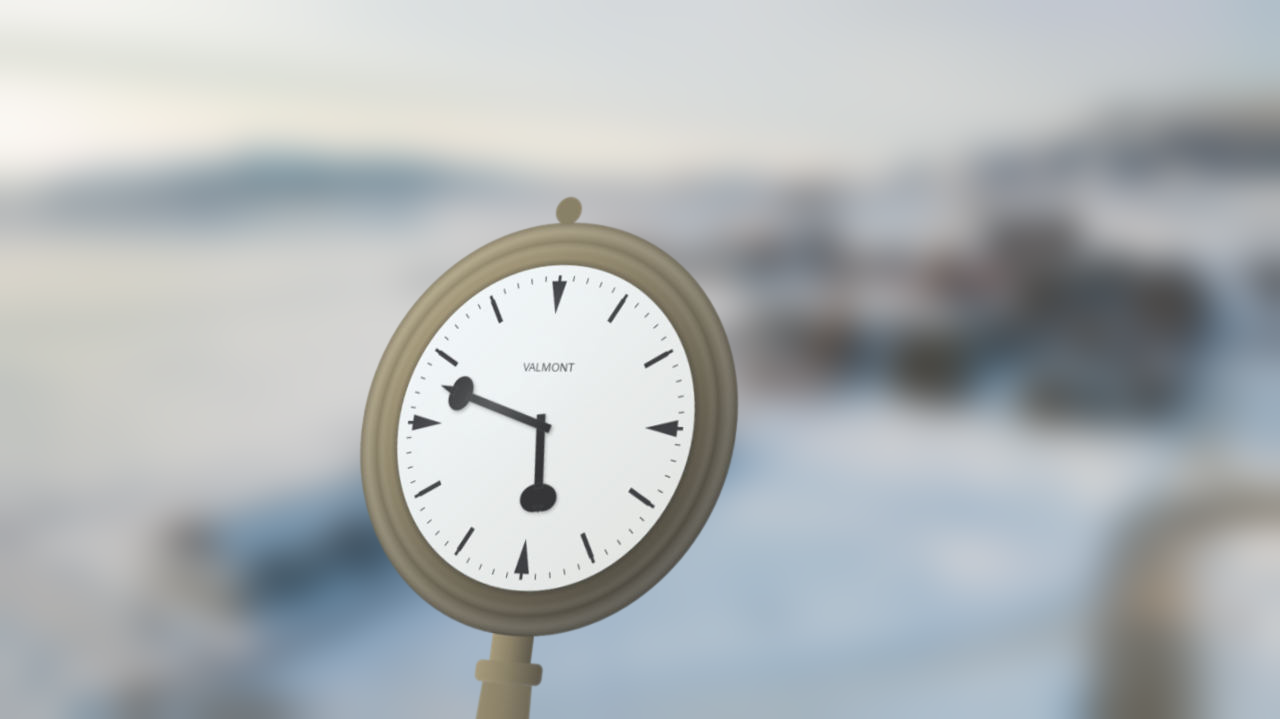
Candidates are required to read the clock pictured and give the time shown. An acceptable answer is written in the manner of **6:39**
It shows **5:48**
